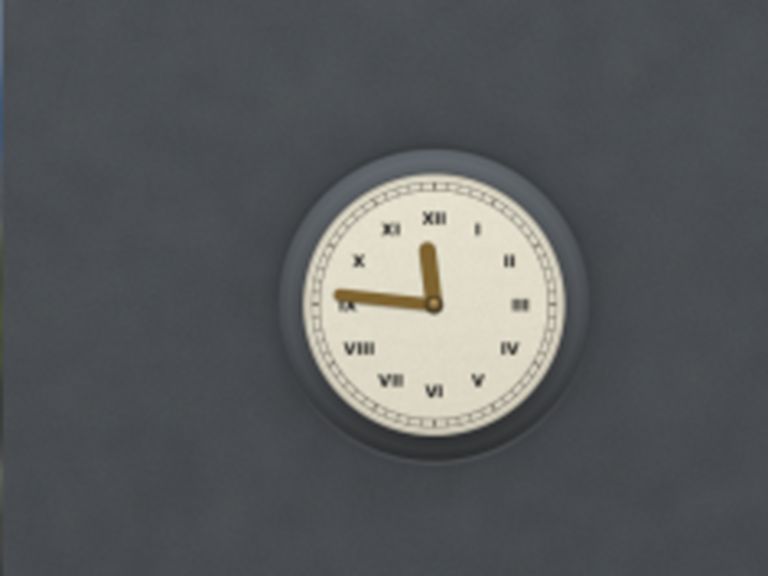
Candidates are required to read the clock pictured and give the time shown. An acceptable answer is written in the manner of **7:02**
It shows **11:46**
